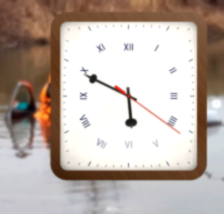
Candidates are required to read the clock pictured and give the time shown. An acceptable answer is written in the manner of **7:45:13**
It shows **5:49:21**
